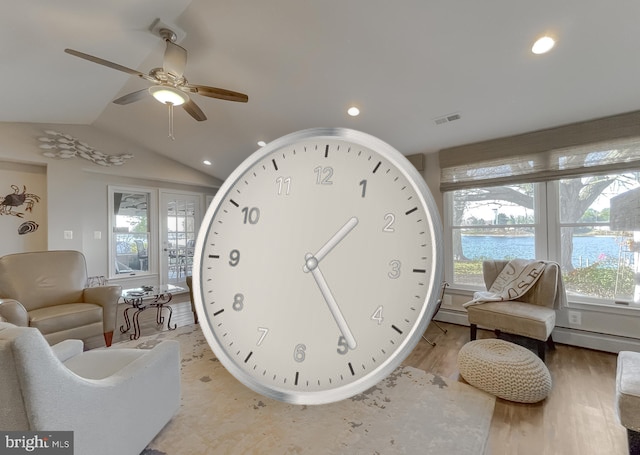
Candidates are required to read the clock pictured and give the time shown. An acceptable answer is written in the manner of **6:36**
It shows **1:24**
